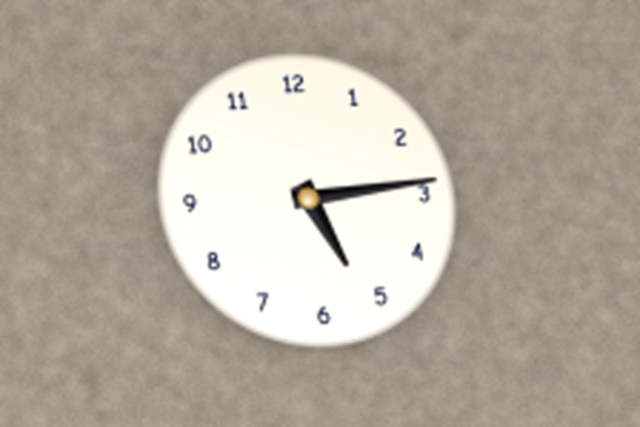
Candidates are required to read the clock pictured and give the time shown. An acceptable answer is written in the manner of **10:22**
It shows **5:14**
